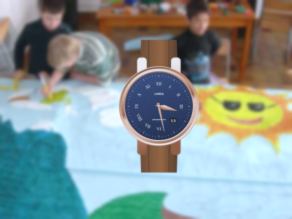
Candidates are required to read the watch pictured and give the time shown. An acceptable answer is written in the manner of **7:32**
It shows **3:28**
